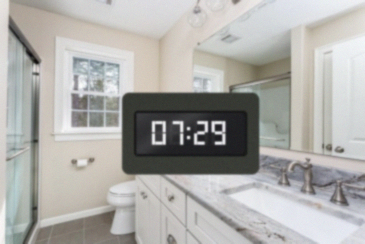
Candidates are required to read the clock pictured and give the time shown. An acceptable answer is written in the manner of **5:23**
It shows **7:29**
